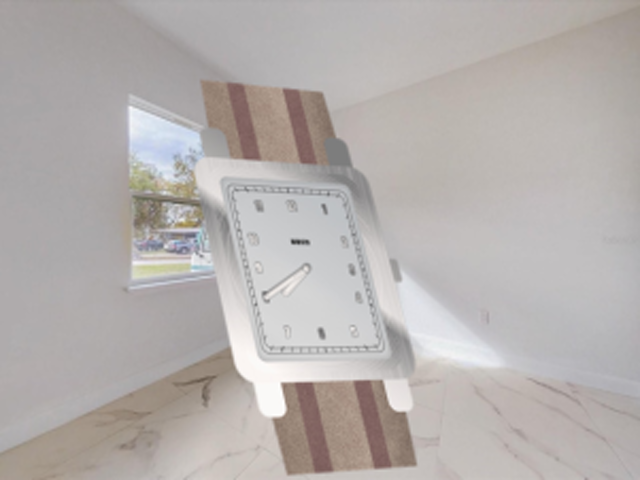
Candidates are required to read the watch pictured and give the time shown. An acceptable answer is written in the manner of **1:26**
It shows **7:40**
